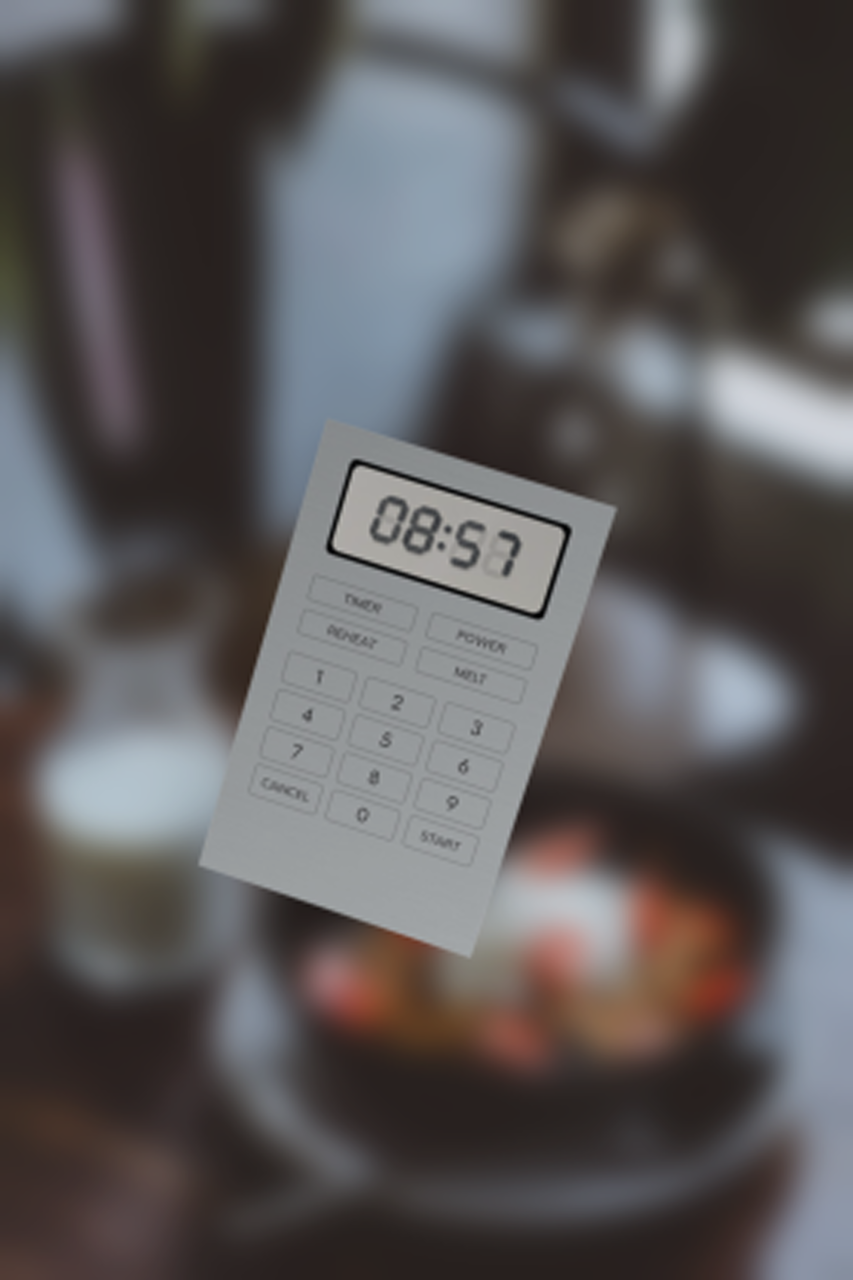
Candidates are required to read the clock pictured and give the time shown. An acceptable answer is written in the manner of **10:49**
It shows **8:57**
